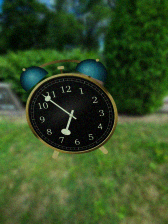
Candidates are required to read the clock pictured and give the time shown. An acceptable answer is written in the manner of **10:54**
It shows **6:53**
